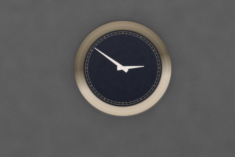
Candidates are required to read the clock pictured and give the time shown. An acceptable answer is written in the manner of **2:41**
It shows **2:51**
